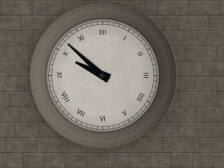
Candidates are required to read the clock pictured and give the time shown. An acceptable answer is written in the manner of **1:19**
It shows **9:52**
